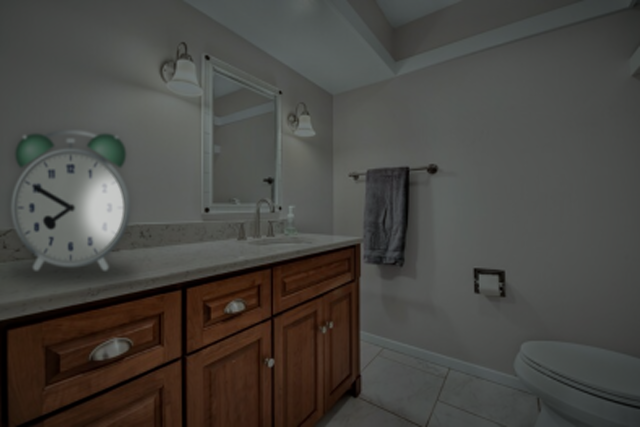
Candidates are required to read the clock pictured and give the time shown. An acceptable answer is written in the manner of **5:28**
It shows **7:50**
